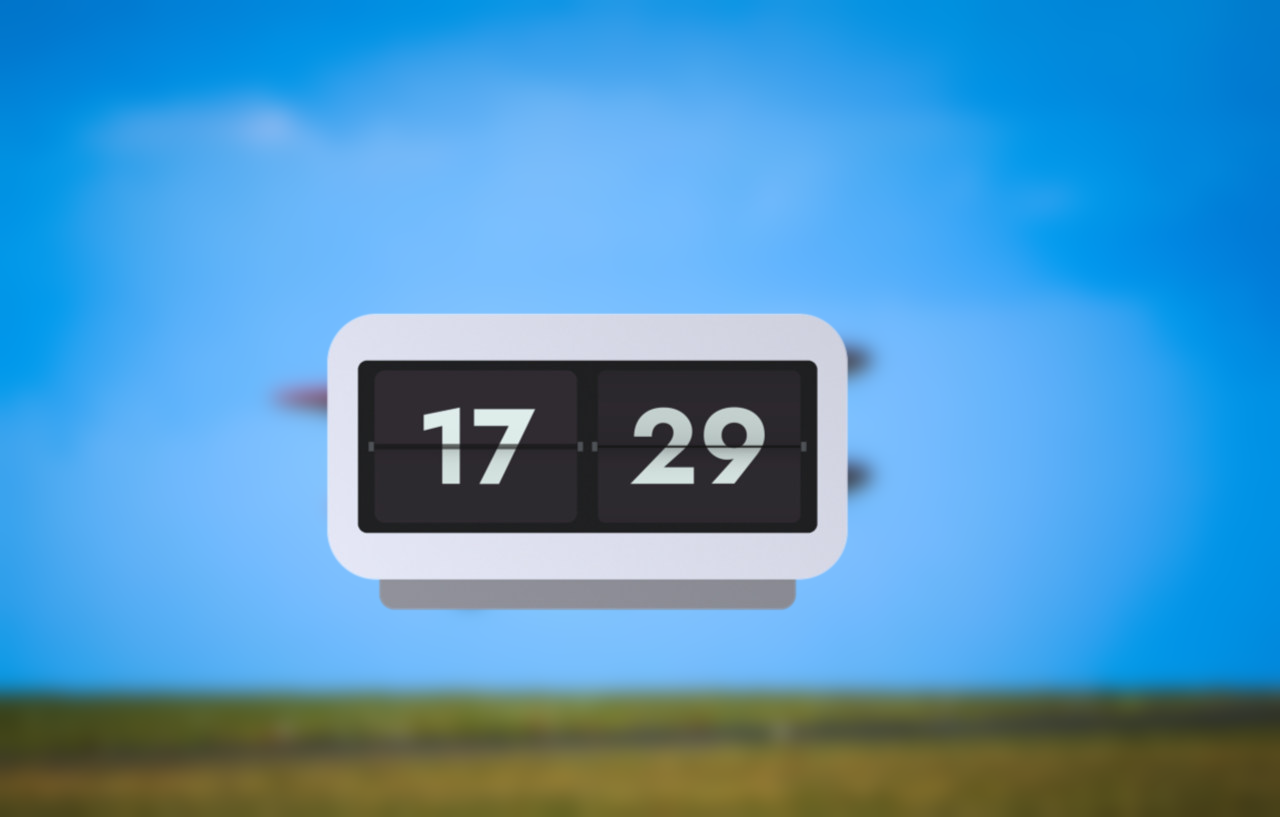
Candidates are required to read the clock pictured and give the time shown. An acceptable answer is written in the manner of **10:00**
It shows **17:29**
